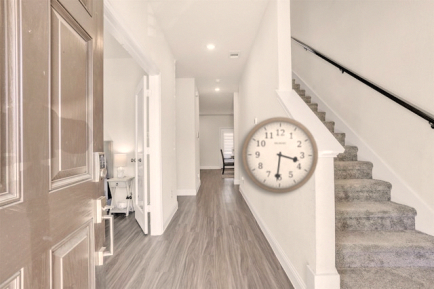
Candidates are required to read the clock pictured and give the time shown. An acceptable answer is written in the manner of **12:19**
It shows **3:31**
